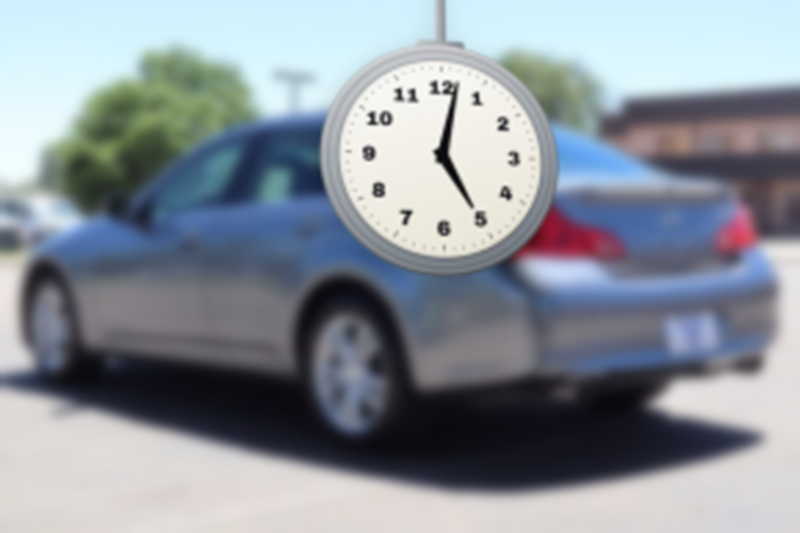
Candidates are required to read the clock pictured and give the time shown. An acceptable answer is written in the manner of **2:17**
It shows **5:02**
